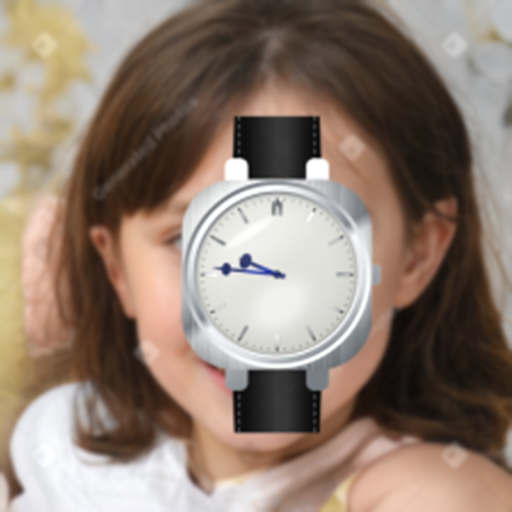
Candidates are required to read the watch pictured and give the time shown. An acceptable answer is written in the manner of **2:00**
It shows **9:46**
